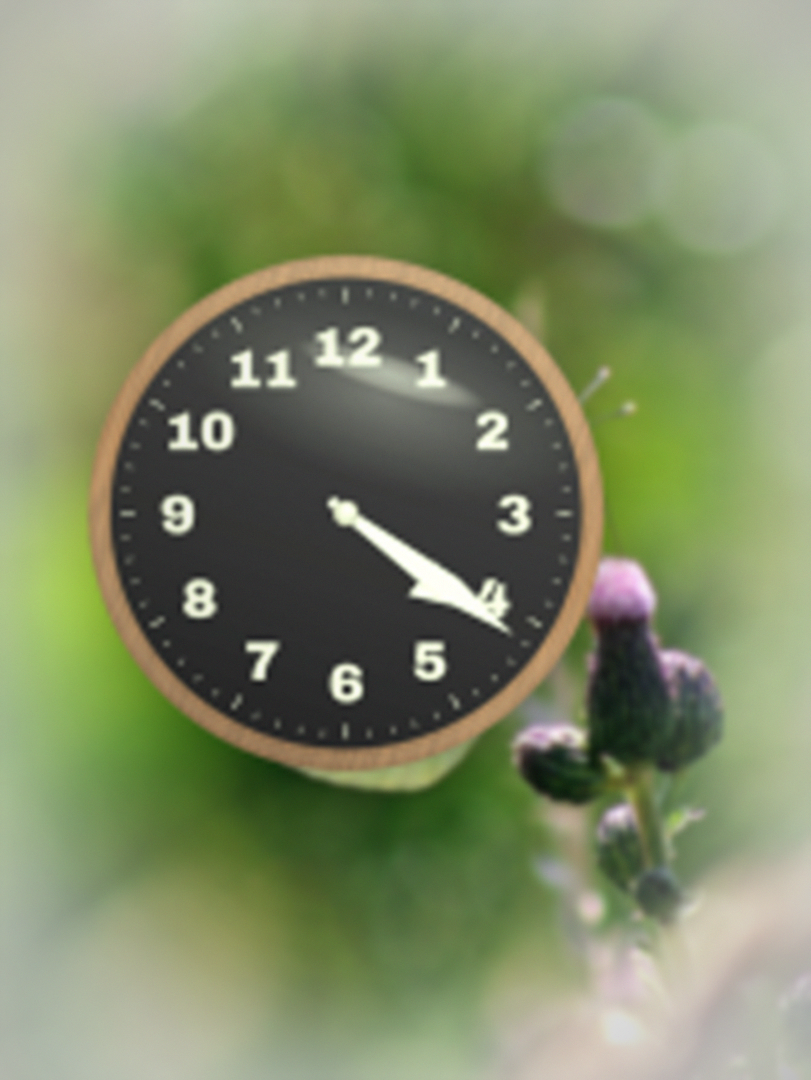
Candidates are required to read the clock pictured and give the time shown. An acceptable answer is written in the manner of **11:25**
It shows **4:21**
